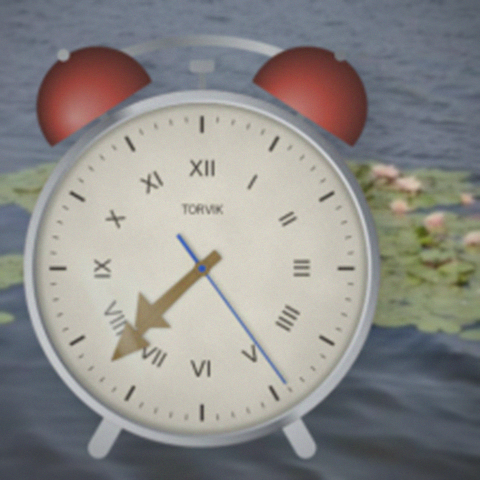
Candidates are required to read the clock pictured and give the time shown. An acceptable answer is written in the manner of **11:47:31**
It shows **7:37:24**
